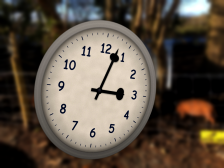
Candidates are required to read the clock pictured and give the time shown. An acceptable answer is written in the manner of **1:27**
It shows **3:03**
